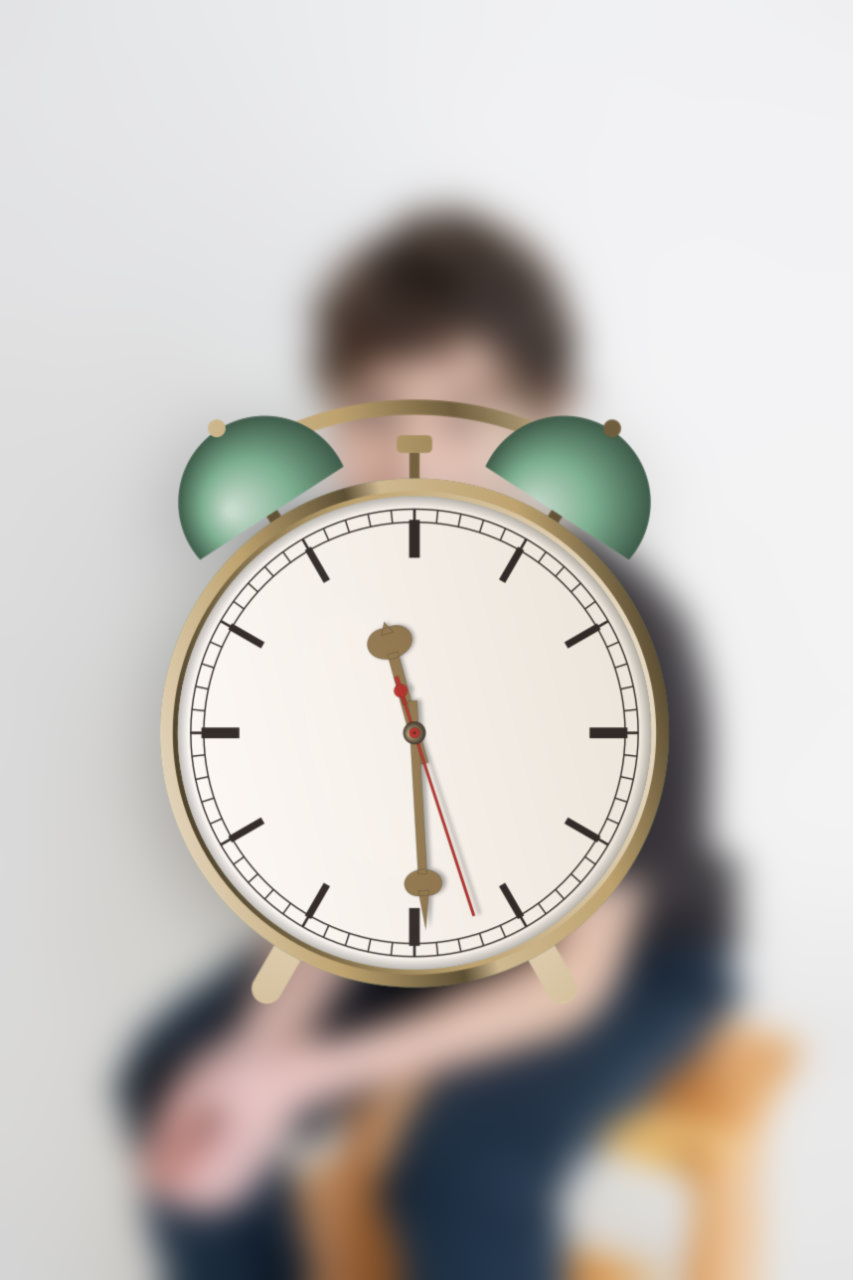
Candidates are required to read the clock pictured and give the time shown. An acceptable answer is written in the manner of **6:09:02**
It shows **11:29:27**
